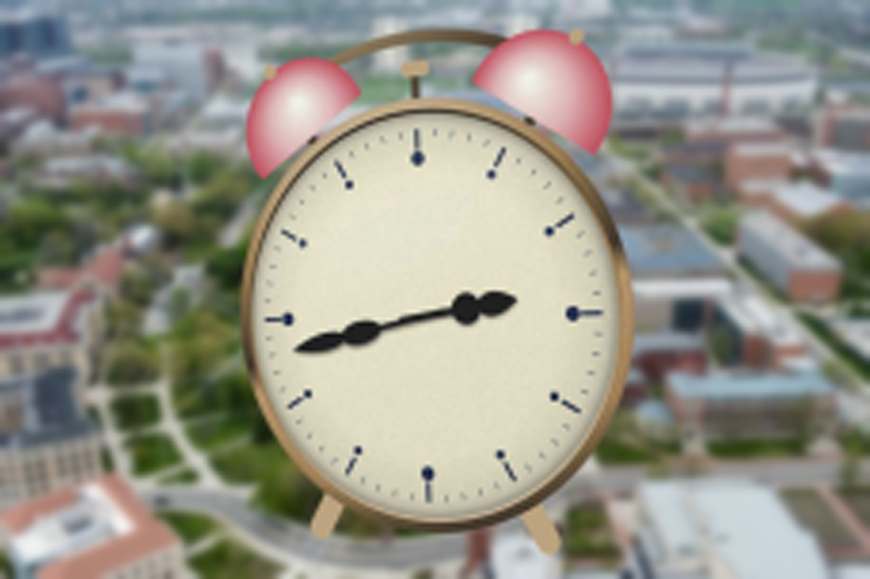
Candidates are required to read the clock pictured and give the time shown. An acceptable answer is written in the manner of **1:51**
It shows **2:43**
